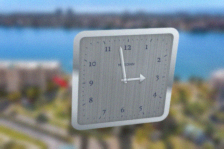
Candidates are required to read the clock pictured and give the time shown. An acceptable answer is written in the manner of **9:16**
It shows **2:58**
